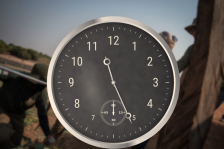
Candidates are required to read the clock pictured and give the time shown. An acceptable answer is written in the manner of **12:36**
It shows **11:26**
